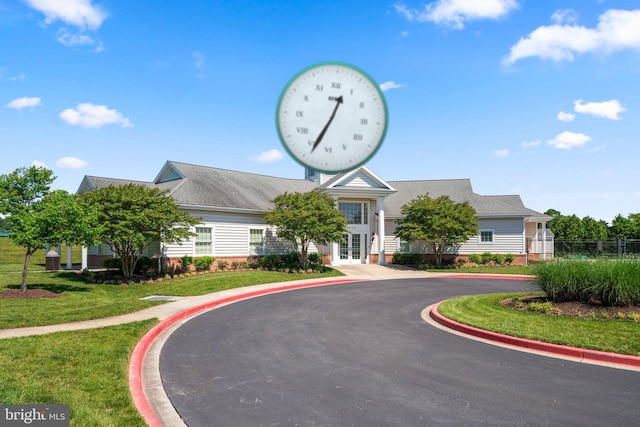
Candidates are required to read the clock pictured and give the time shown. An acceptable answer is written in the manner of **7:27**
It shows **12:34**
